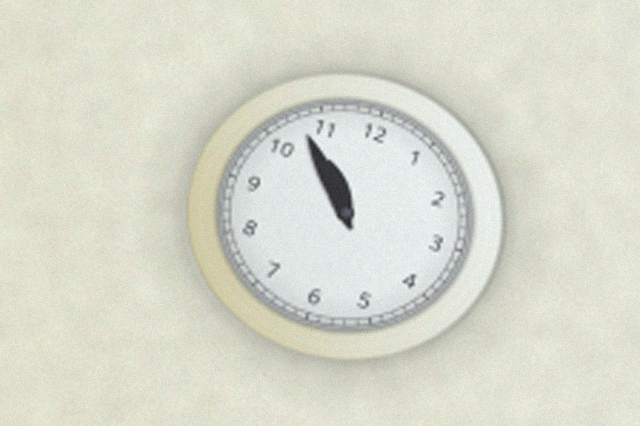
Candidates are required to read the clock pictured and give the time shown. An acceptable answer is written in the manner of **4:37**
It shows **10:53**
